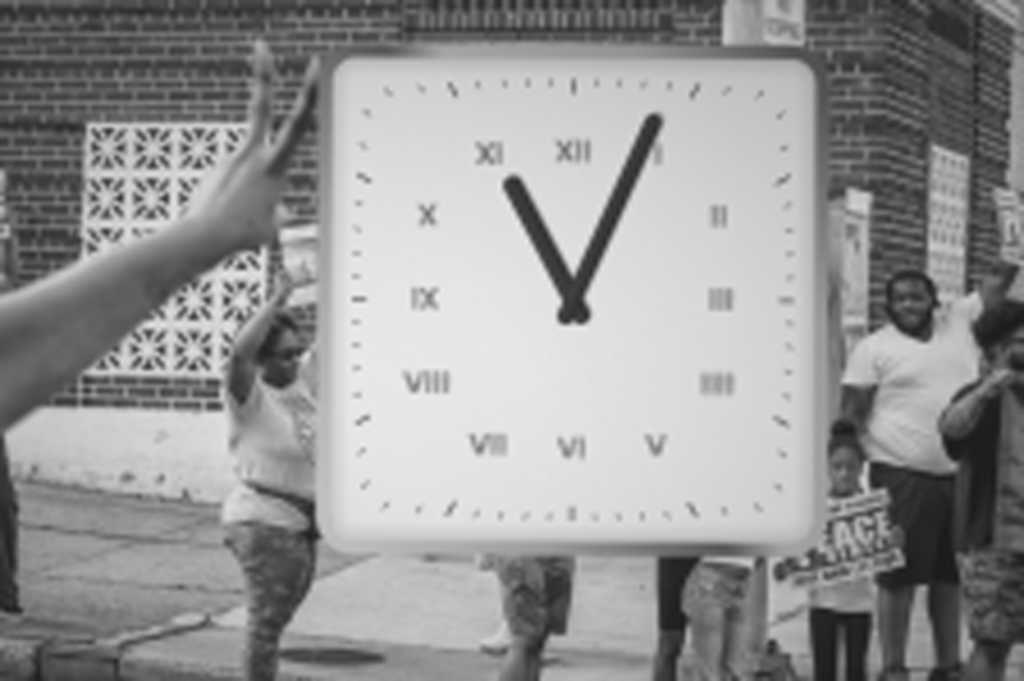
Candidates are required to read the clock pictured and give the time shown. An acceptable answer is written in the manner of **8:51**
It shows **11:04**
